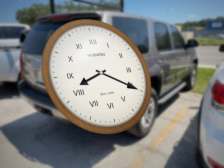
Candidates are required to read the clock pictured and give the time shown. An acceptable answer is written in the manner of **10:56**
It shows **8:20**
